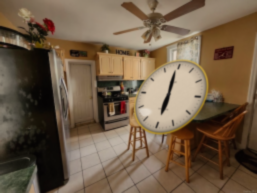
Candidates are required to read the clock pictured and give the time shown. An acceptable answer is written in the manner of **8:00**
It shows **5:59**
